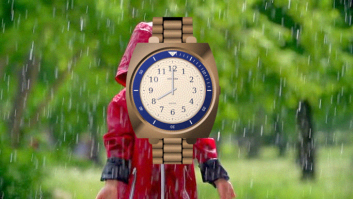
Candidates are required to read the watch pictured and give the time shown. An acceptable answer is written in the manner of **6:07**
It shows **8:00**
